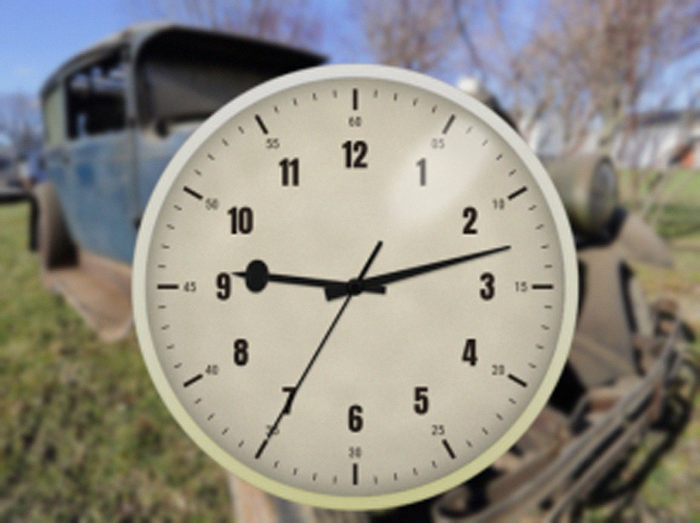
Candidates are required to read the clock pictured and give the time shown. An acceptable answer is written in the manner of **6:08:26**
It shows **9:12:35**
